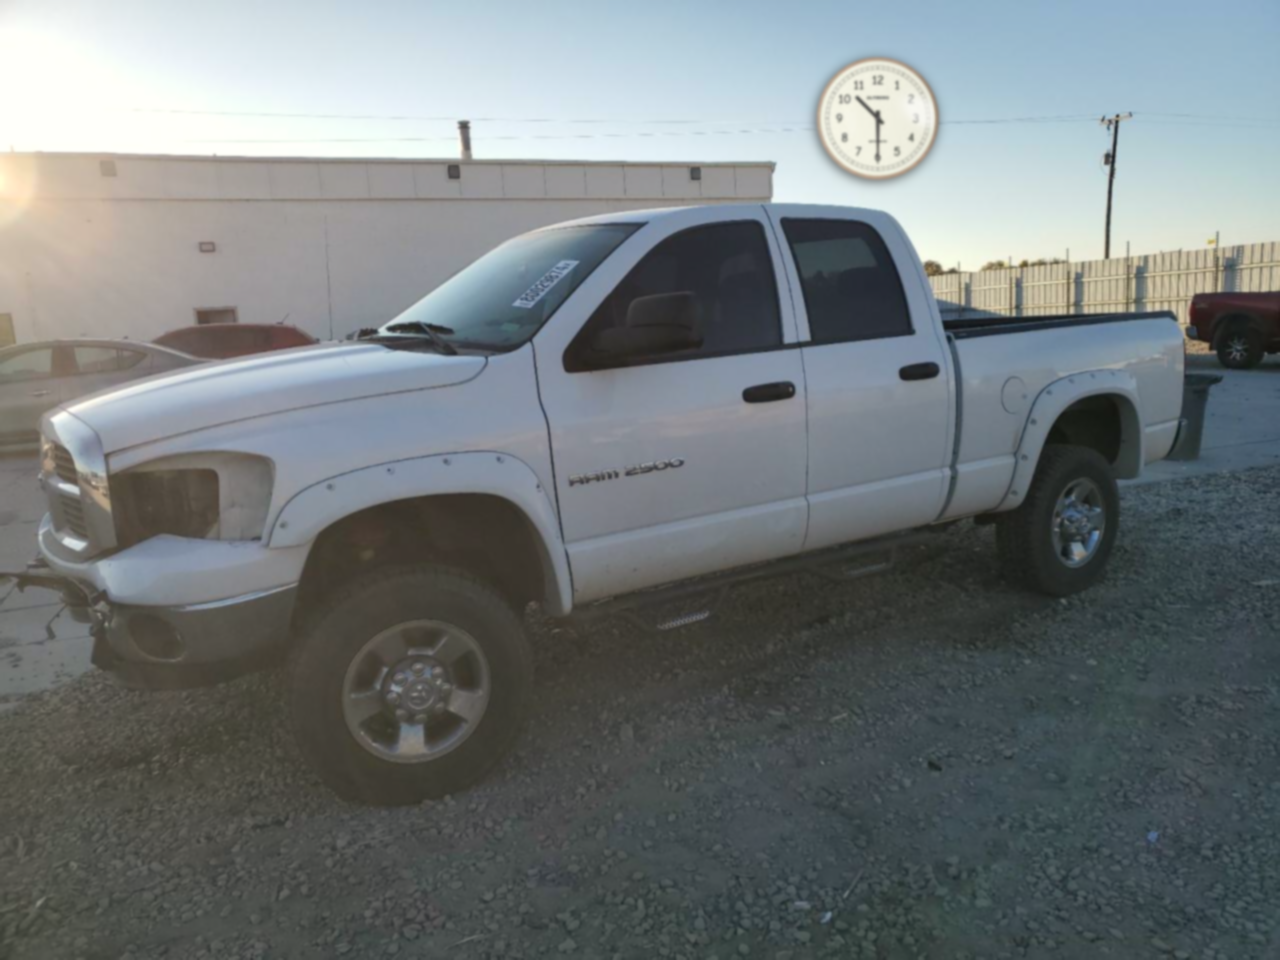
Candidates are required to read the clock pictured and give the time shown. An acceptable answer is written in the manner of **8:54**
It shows **10:30**
